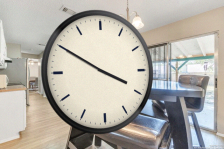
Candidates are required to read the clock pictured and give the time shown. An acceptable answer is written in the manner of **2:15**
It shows **3:50**
